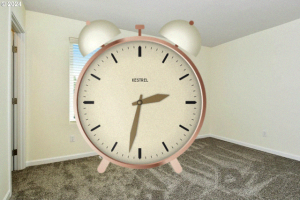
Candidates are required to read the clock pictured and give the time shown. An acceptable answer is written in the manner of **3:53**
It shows **2:32**
